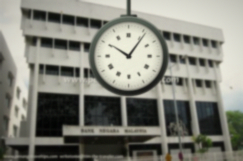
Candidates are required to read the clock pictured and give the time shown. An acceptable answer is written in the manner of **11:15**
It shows **10:06**
